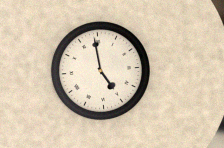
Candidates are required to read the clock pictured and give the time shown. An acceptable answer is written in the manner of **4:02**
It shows **4:59**
